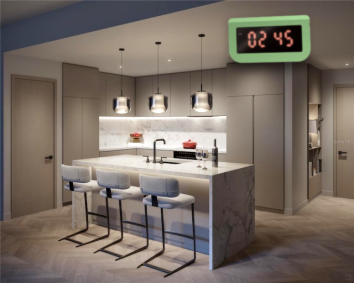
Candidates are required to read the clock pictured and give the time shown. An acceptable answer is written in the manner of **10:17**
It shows **2:45**
